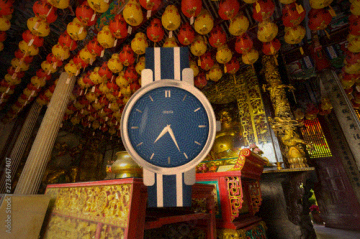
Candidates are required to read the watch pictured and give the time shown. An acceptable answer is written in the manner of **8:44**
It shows **7:26**
